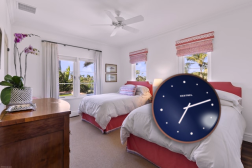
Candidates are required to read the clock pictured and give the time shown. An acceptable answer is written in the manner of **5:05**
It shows **7:13**
